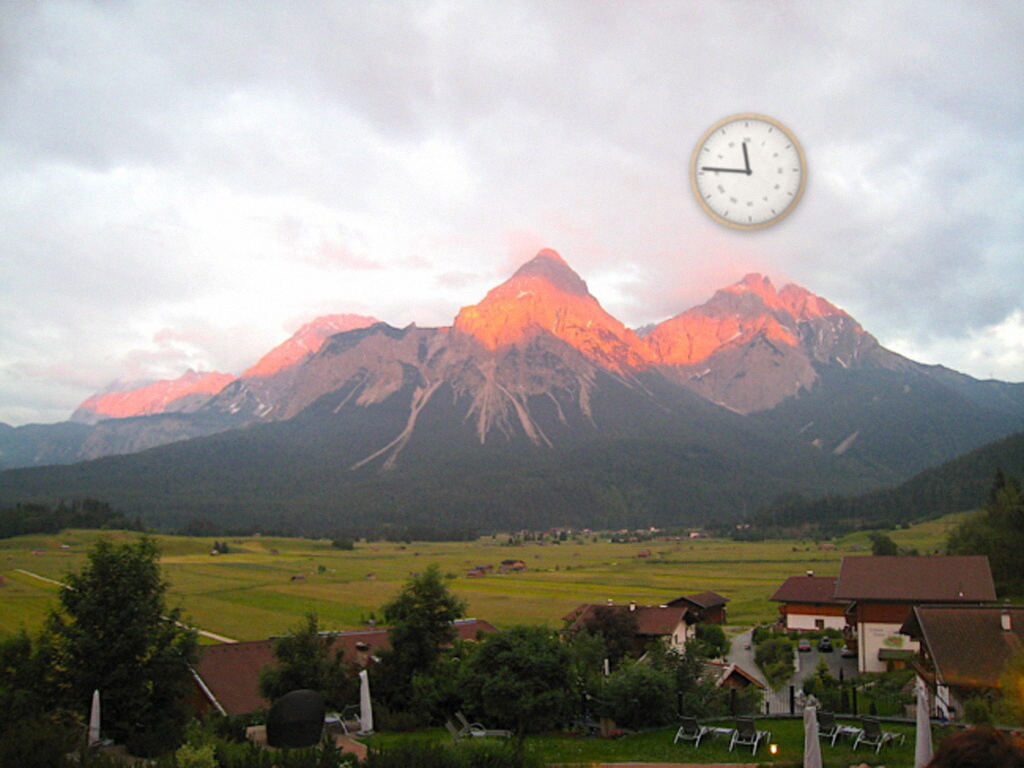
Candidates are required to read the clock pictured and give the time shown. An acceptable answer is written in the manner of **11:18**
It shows **11:46**
